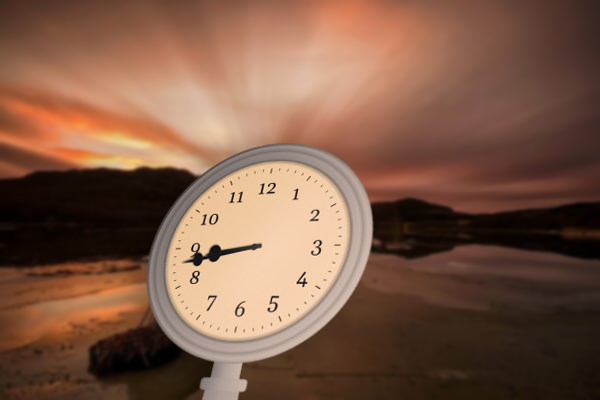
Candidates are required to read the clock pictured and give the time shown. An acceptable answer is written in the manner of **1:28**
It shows **8:43**
